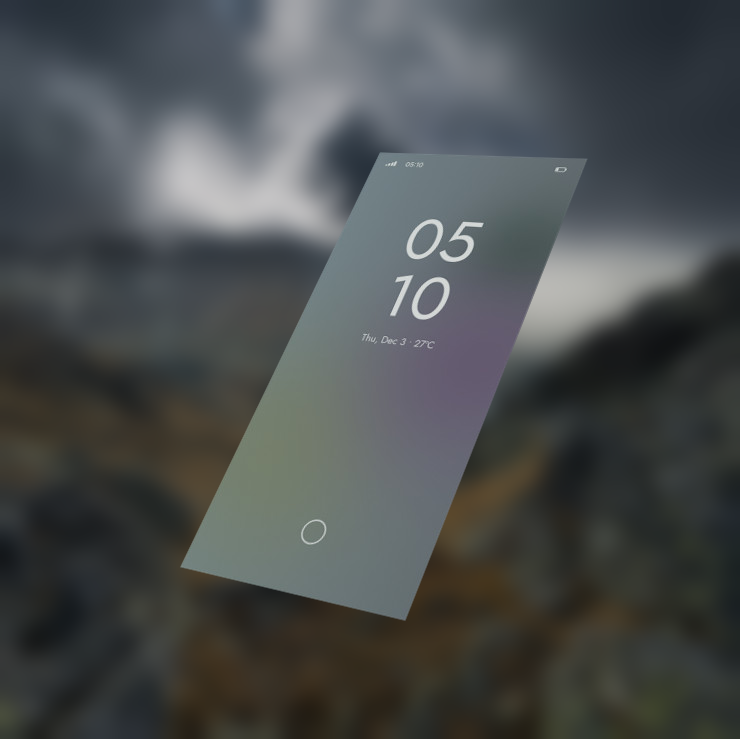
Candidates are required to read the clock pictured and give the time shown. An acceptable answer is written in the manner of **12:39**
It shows **5:10**
